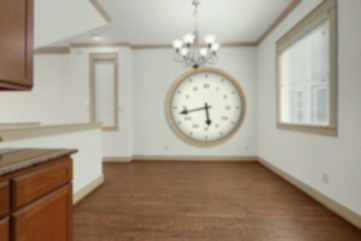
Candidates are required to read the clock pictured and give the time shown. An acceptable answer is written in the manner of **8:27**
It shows **5:43**
